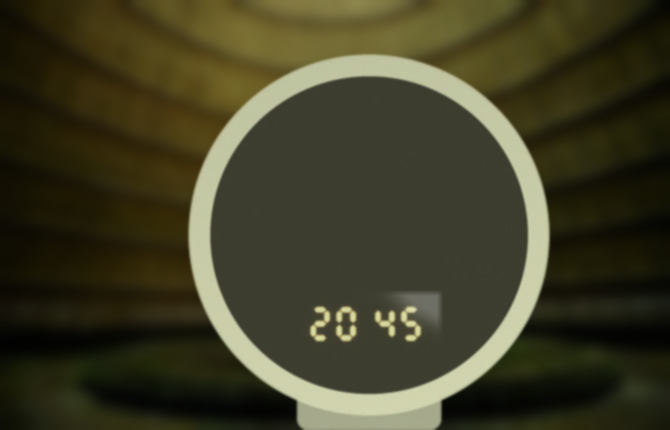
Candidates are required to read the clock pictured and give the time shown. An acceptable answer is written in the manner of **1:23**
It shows **20:45**
